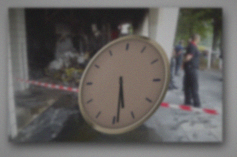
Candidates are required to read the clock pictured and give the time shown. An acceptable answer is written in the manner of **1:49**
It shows **5:29**
